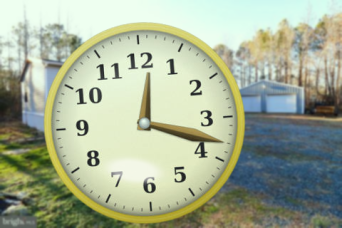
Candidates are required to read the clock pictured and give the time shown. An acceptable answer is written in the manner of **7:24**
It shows **12:18**
